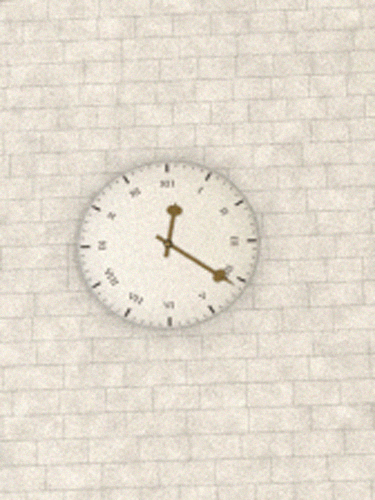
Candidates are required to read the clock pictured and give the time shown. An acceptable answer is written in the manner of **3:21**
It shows **12:21**
